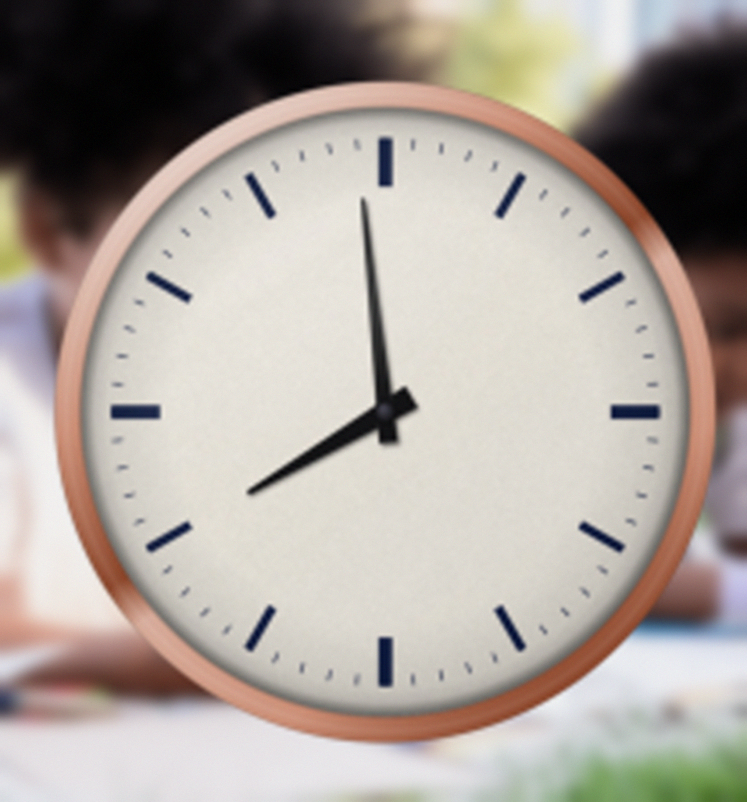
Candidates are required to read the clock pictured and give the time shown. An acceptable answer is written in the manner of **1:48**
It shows **7:59**
